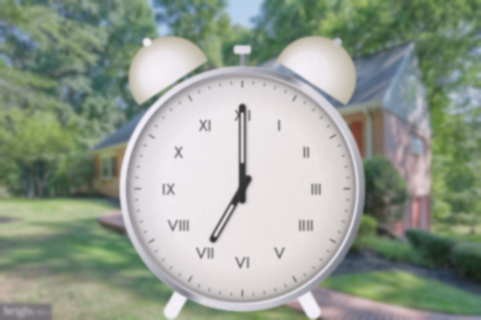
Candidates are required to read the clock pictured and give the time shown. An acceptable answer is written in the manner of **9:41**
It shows **7:00**
